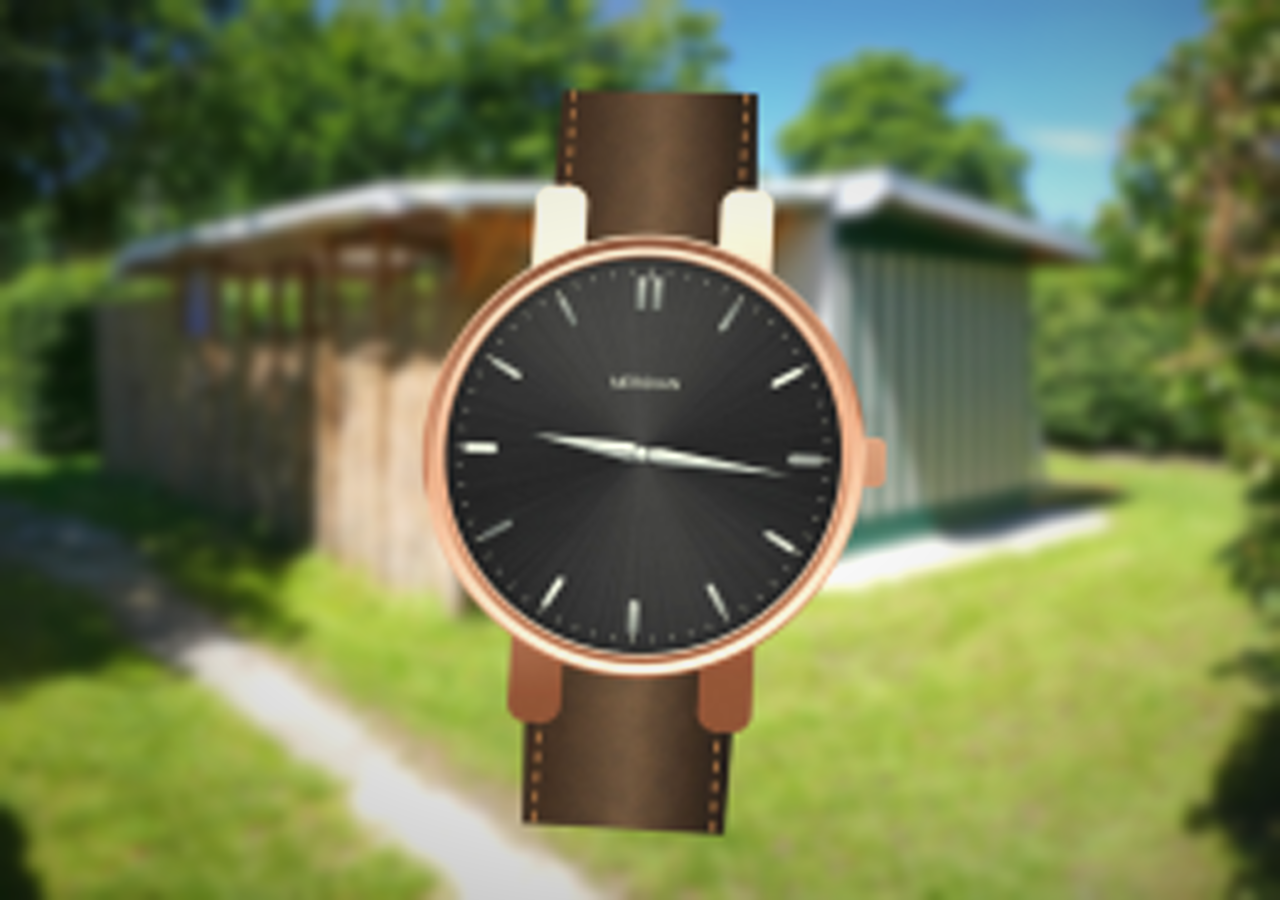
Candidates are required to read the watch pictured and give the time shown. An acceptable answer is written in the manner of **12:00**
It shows **9:16**
